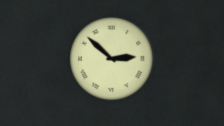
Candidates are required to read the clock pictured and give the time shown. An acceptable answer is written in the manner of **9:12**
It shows **2:52**
